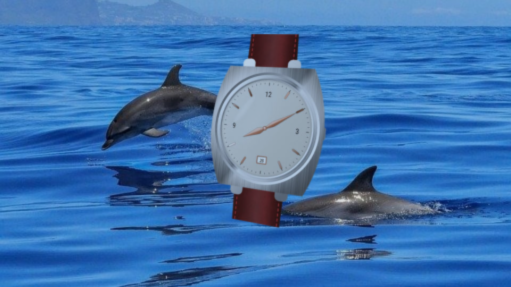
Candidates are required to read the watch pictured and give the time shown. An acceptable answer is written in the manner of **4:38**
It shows **8:10**
